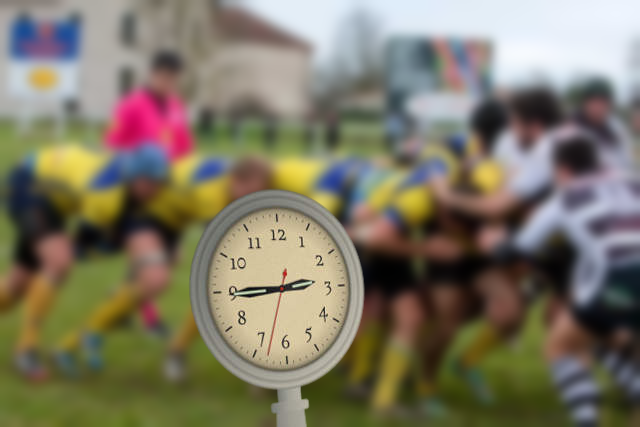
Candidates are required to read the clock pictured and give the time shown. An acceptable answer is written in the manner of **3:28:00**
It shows **2:44:33**
